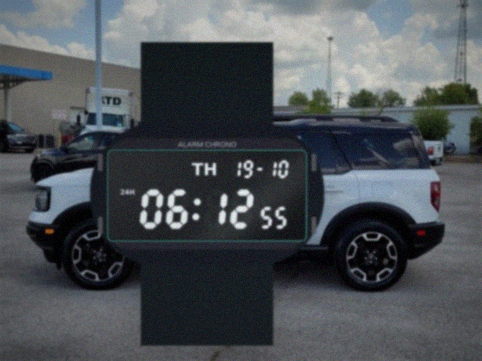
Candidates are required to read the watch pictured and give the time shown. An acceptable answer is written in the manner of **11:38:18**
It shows **6:12:55**
